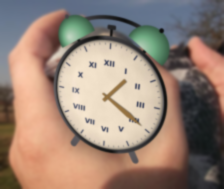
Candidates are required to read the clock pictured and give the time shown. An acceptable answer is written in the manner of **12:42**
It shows **1:20**
